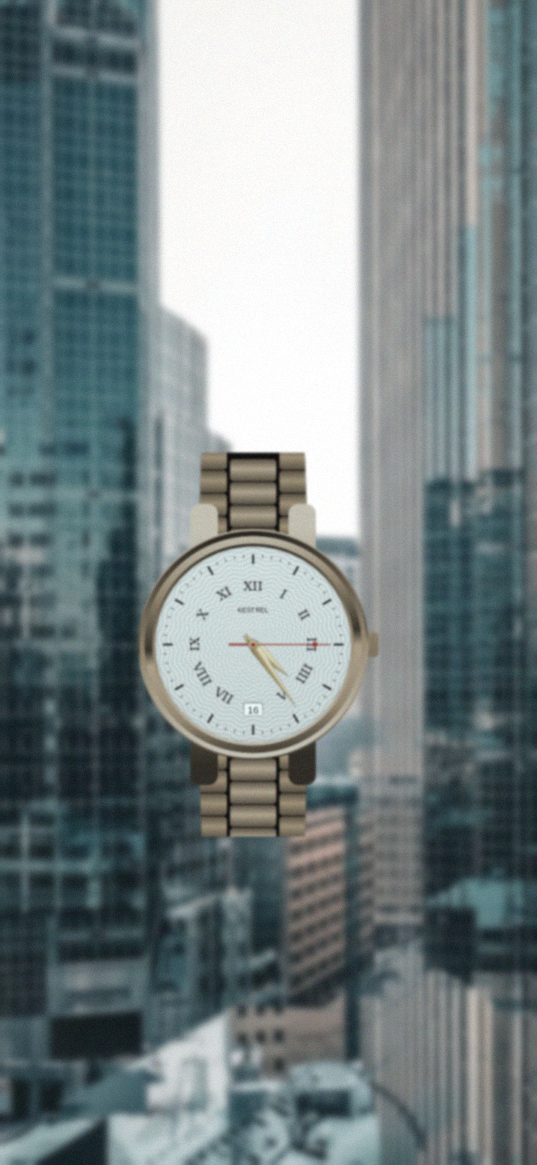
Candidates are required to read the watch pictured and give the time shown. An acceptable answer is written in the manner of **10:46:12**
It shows **4:24:15**
